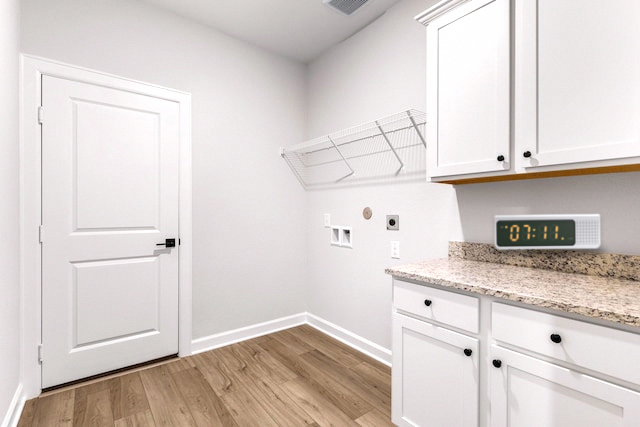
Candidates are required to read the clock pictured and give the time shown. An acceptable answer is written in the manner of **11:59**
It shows **7:11**
